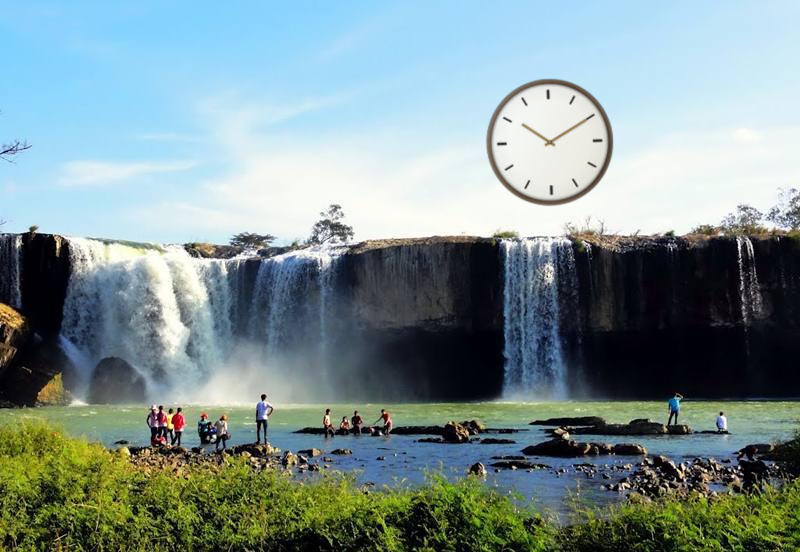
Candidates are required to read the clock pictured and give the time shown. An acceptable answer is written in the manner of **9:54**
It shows **10:10**
